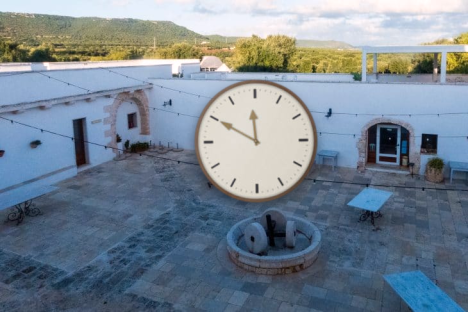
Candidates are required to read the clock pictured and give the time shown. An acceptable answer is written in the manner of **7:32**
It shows **11:50**
